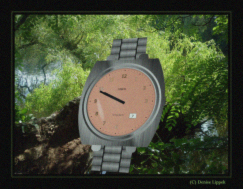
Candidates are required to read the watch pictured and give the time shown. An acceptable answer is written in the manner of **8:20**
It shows **9:49**
